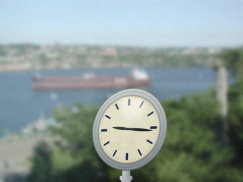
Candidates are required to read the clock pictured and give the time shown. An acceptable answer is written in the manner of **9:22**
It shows **9:16**
